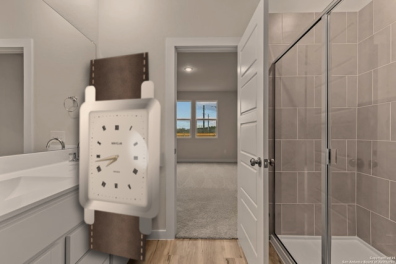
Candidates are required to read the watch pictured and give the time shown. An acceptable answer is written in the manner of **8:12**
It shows **7:43**
